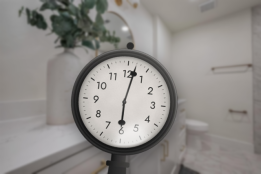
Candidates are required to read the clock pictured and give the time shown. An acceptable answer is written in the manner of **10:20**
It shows **6:02**
